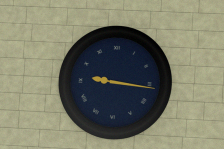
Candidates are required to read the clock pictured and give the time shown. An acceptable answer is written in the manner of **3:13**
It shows **9:16**
